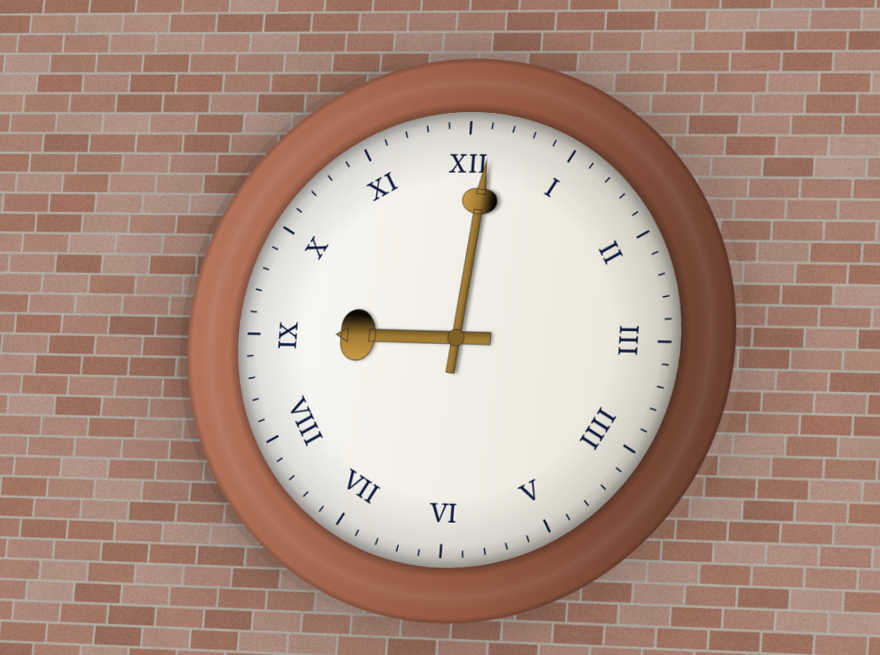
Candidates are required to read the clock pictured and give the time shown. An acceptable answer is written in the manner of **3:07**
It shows **9:01**
